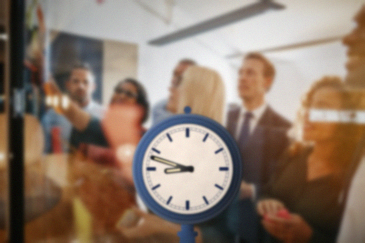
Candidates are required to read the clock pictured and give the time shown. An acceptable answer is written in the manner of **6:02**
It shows **8:48**
